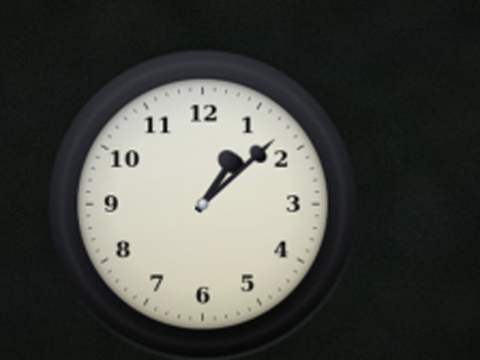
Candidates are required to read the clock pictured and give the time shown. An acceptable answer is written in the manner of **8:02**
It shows **1:08**
